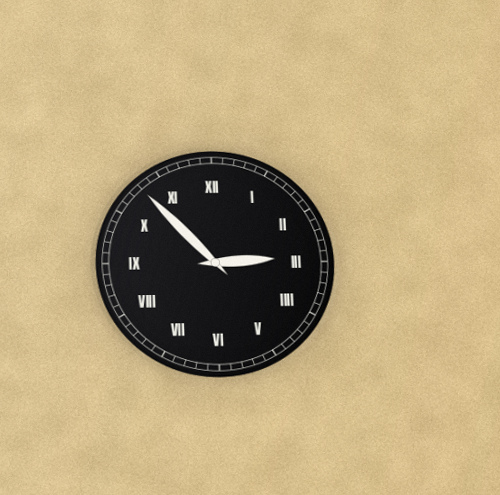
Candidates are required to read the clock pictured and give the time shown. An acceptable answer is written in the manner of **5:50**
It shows **2:53**
